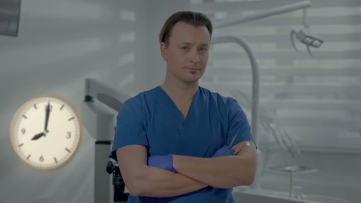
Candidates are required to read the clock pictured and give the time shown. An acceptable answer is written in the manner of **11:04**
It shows **8:00**
